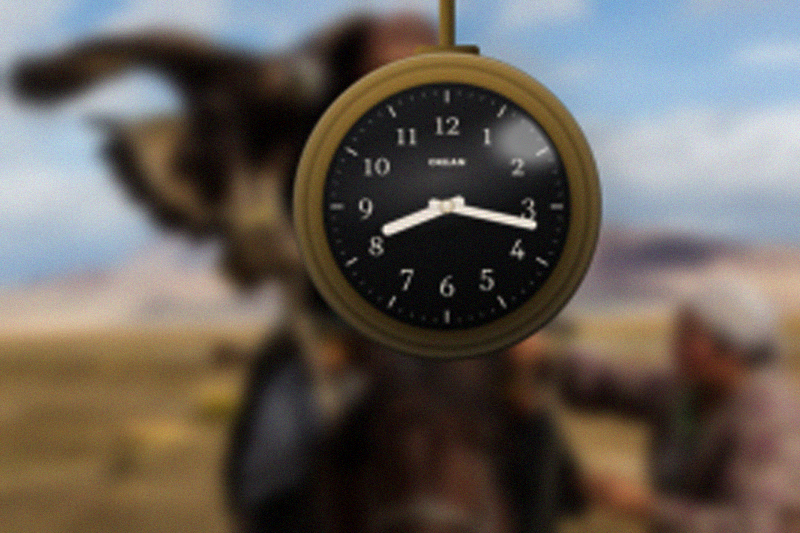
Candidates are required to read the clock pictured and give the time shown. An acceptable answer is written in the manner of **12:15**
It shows **8:17**
